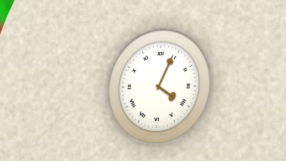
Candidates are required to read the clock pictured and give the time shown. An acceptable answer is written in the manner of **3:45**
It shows **4:04**
